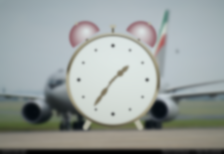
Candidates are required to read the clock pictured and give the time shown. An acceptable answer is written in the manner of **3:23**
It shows **1:36**
